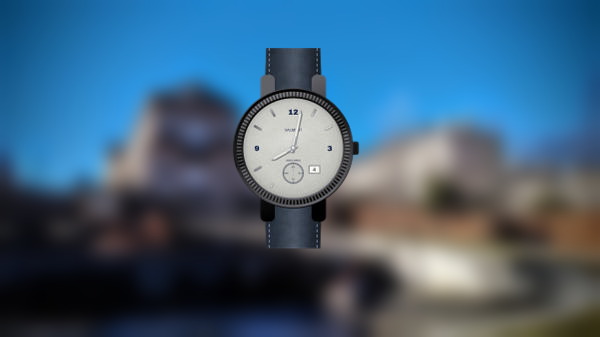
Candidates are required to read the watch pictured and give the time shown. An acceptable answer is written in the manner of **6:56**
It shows **8:02**
